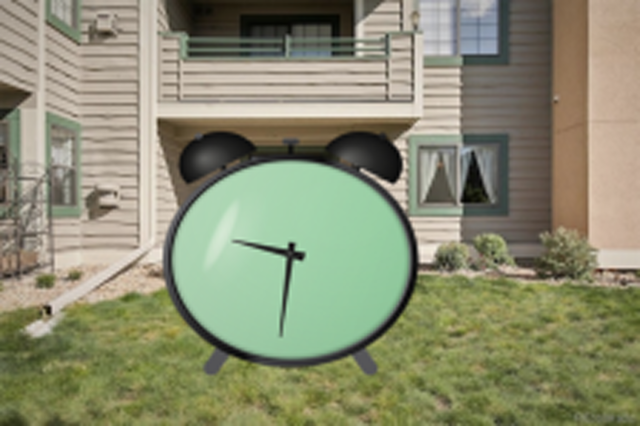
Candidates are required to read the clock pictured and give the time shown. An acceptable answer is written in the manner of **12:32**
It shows **9:31**
